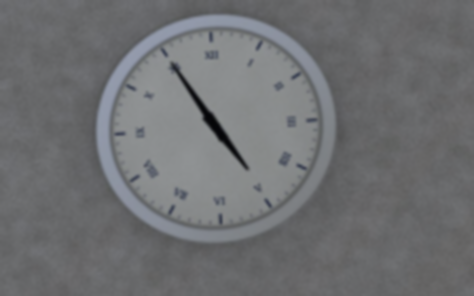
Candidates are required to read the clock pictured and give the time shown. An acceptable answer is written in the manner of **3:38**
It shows **4:55**
